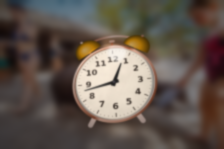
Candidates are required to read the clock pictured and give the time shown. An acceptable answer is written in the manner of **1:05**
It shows **12:43**
